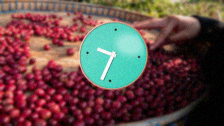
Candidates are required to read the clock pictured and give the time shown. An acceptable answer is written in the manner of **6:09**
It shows **9:33**
